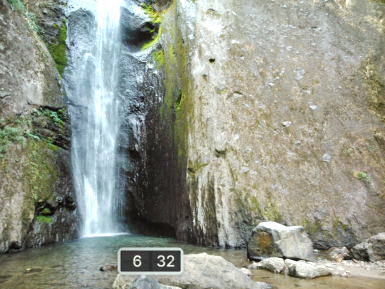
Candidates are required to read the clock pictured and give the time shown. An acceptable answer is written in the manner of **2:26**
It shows **6:32**
